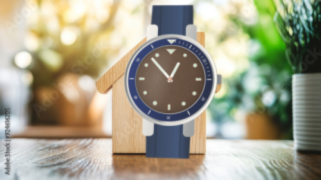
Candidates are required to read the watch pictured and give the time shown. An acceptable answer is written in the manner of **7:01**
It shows **12:53**
